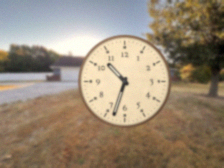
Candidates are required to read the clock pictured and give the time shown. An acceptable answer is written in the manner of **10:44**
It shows **10:33**
